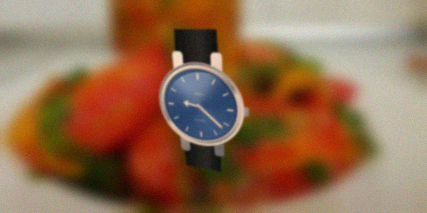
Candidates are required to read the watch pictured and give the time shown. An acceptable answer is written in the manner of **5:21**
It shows **9:22**
